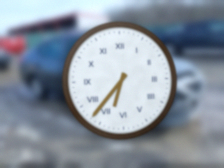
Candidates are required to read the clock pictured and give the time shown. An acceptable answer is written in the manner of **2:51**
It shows **6:37**
